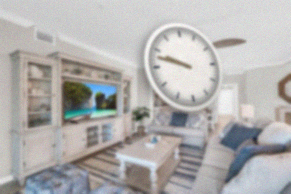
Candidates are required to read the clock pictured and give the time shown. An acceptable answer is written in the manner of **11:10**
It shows **9:48**
